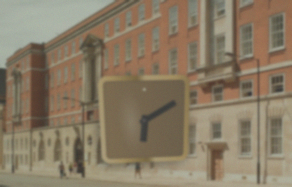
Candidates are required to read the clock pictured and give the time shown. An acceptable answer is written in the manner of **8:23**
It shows **6:10**
